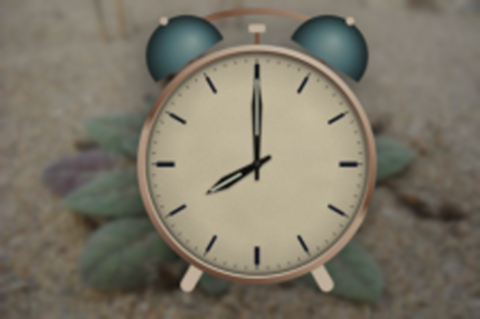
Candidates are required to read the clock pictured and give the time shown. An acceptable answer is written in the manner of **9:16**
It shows **8:00**
